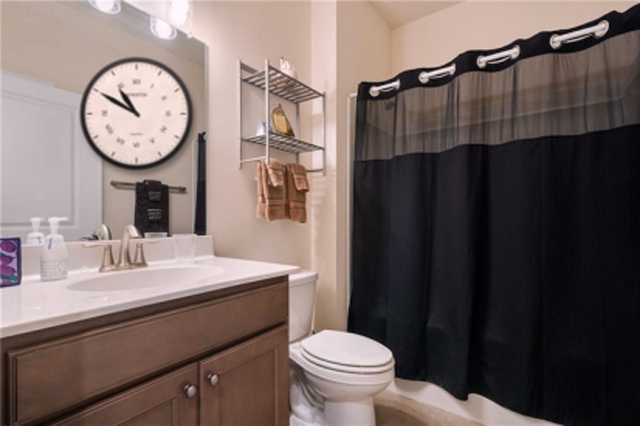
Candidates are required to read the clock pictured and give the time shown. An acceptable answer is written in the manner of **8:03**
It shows **10:50**
